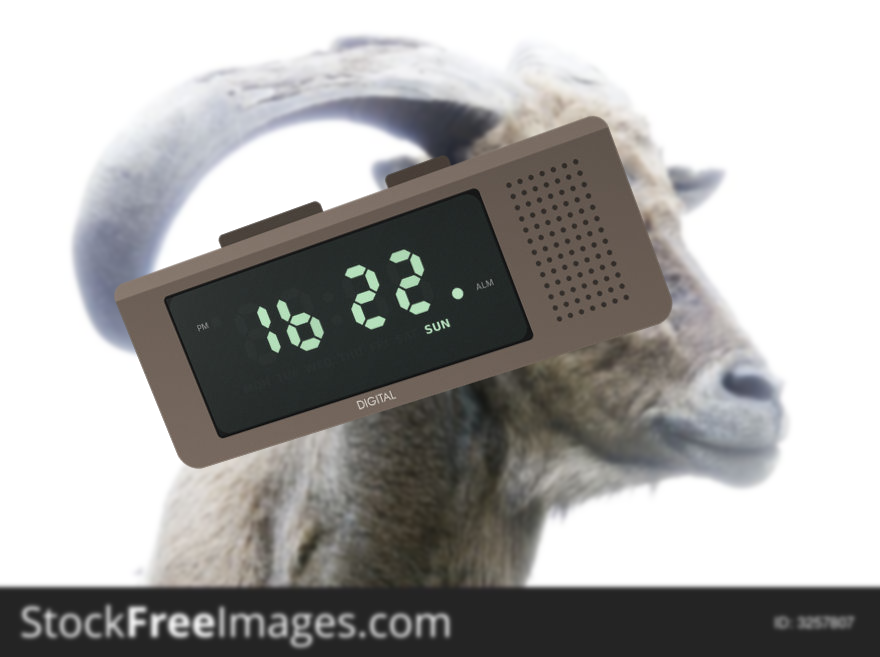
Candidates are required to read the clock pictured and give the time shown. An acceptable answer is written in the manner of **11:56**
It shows **16:22**
